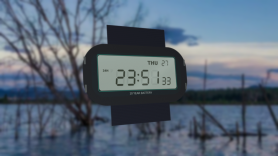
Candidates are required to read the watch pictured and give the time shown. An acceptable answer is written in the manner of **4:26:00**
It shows **23:51:33**
